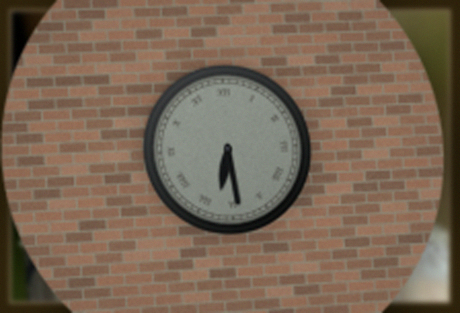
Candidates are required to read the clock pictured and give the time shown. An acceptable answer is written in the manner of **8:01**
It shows **6:29**
